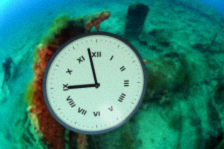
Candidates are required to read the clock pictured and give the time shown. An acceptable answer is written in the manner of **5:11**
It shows **8:58**
